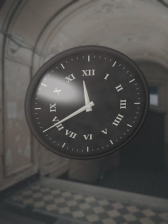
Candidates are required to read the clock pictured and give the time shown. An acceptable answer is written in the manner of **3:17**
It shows **11:40**
